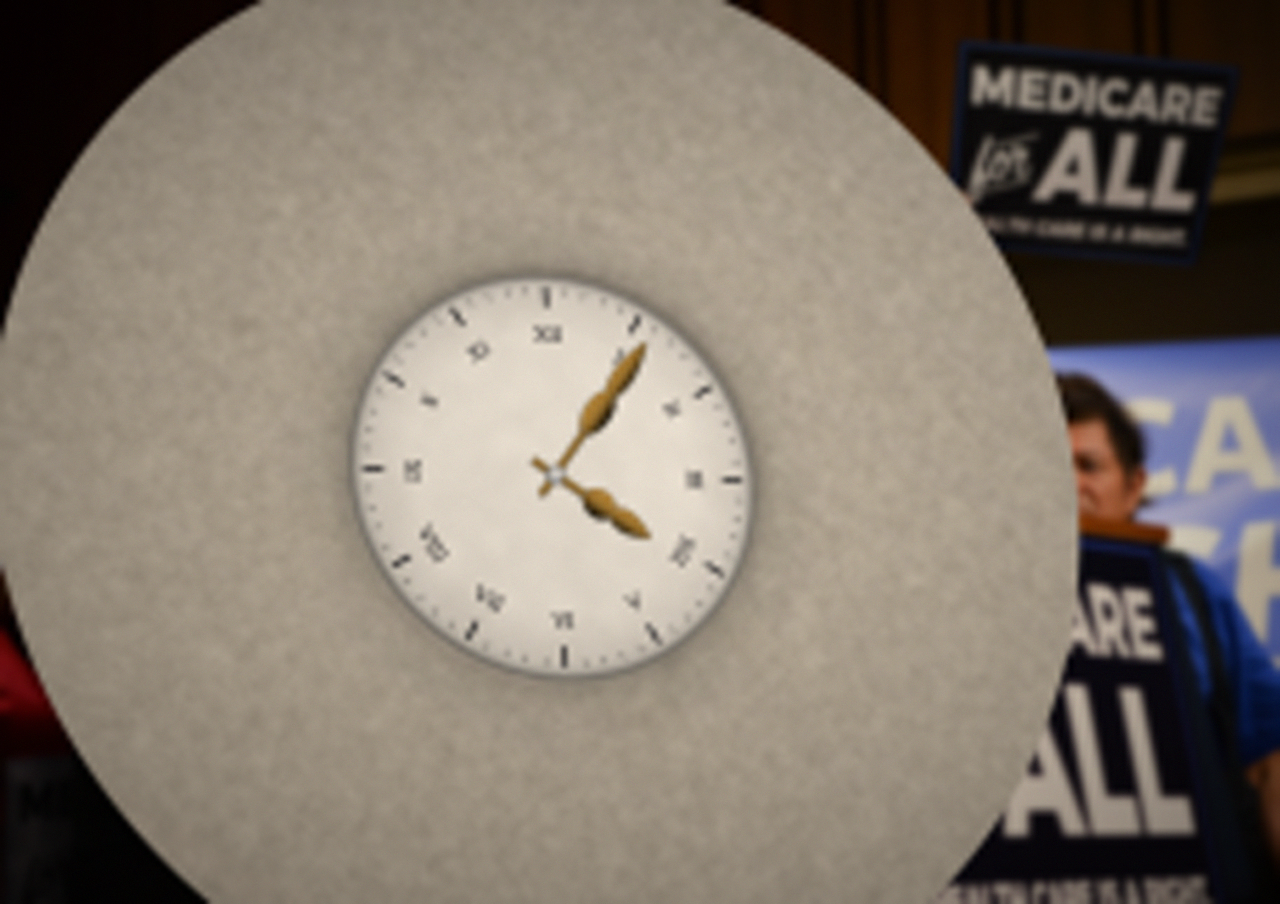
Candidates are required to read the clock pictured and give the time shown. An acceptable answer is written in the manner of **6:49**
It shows **4:06**
